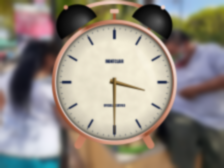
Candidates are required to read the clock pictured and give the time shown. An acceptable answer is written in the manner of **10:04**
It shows **3:30**
